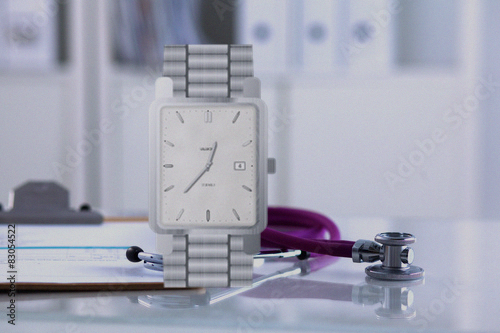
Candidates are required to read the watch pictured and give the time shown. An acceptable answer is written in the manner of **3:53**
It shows **12:37**
